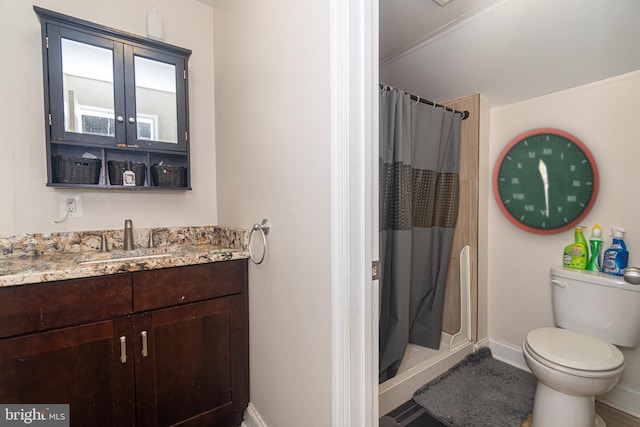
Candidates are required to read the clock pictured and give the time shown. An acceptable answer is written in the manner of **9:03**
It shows **11:29**
